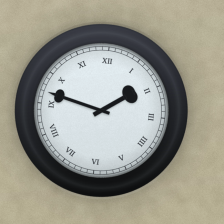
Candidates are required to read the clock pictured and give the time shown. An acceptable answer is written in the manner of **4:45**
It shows **1:47**
